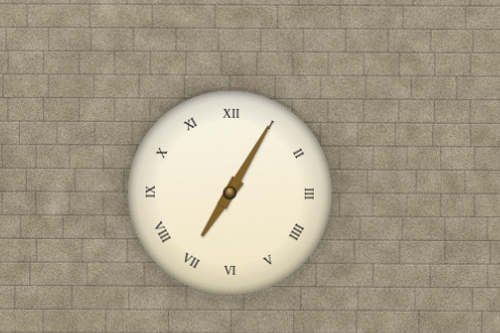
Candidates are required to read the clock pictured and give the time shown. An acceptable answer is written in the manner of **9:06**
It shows **7:05**
